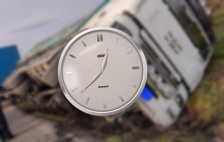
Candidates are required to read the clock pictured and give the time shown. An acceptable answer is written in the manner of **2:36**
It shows **12:38**
